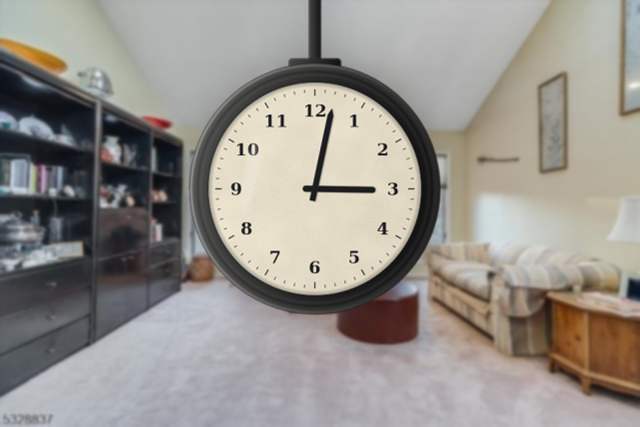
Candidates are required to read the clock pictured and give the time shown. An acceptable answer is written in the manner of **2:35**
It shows **3:02**
